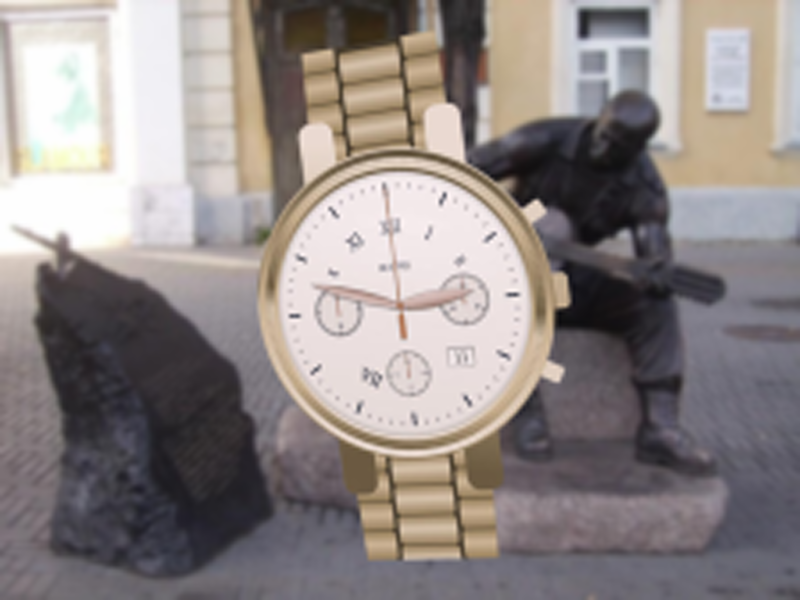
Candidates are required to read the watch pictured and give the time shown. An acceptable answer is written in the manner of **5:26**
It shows **2:48**
